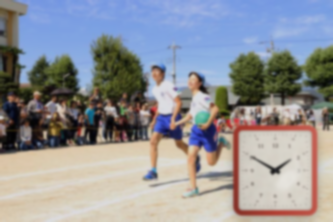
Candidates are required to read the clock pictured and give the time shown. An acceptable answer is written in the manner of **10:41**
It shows **1:50**
